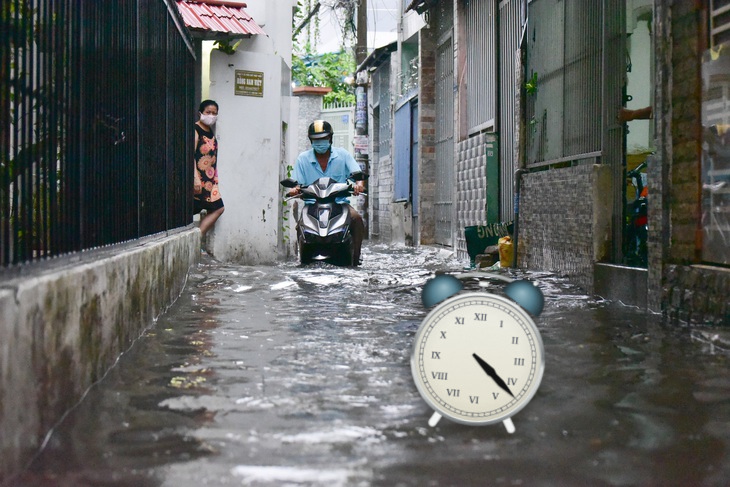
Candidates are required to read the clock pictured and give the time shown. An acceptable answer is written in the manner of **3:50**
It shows **4:22**
